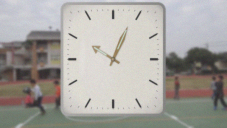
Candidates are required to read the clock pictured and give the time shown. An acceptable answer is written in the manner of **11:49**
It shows **10:04**
